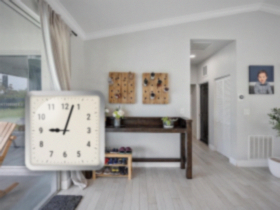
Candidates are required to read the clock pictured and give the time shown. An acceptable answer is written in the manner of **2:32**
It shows **9:03**
